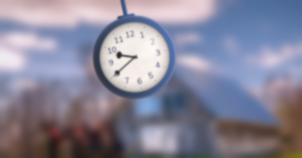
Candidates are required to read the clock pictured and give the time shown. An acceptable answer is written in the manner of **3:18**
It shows **9:40**
